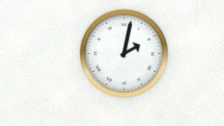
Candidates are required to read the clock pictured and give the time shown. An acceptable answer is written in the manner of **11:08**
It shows **2:02**
